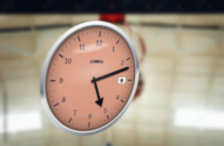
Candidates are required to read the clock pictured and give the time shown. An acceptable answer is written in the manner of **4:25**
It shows **5:12**
